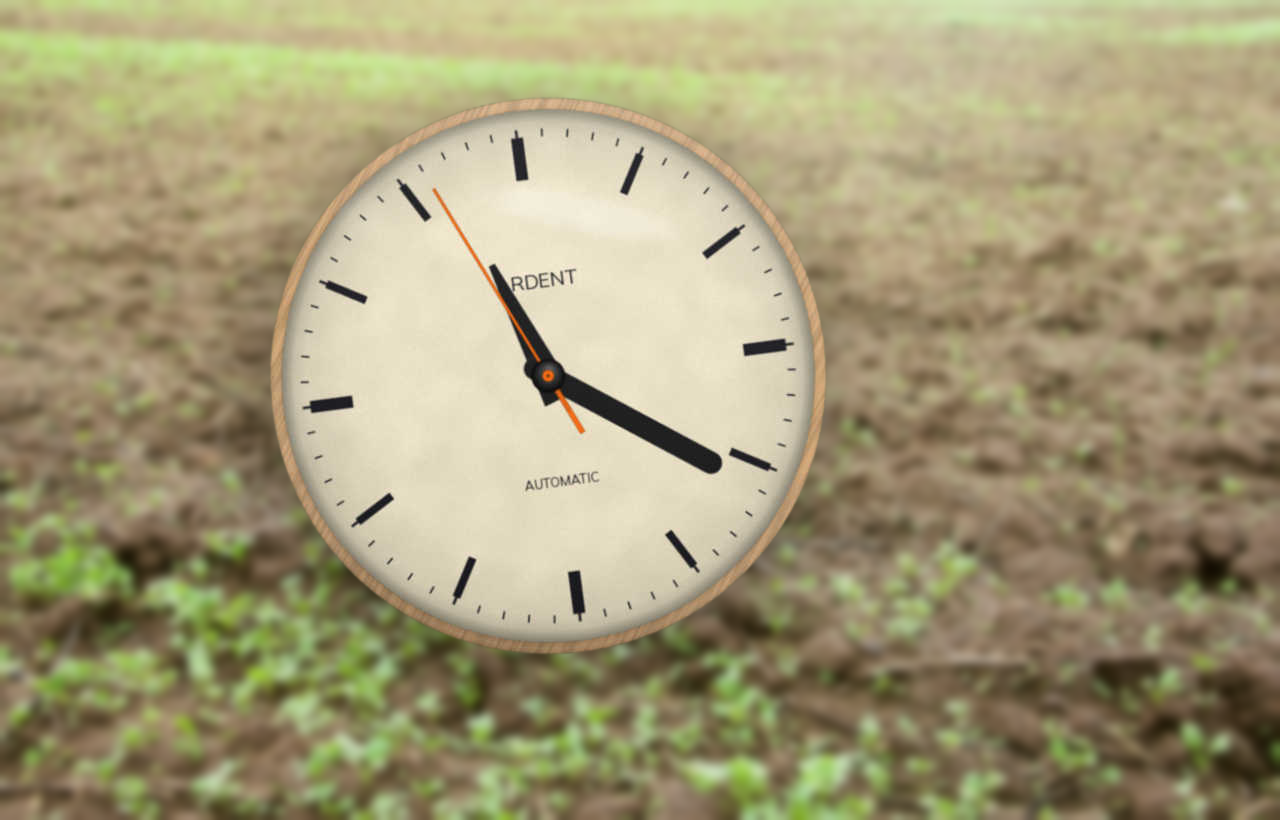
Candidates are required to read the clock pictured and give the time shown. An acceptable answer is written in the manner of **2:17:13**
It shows **11:20:56**
